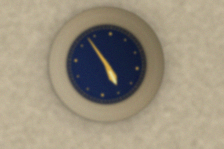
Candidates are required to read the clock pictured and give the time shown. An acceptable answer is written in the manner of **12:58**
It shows **4:53**
